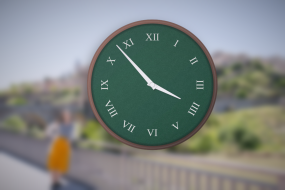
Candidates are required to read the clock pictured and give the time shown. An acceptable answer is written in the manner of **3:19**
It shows **3:53**
